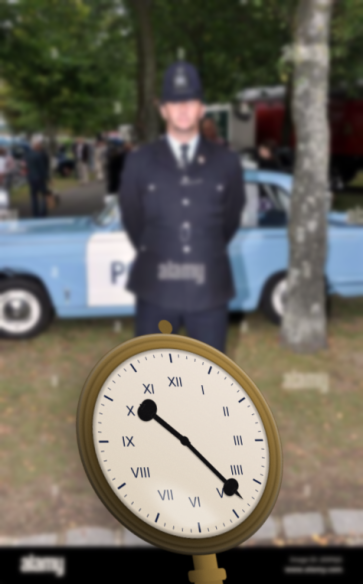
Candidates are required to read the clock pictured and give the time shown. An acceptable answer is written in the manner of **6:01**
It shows **10:23**
